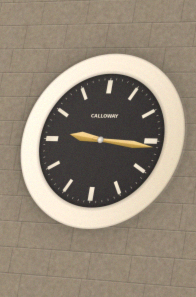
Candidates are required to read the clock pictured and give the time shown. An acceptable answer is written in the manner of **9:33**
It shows **9:16**
